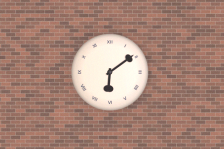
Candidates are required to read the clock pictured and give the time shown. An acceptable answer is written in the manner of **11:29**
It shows **6:09**
